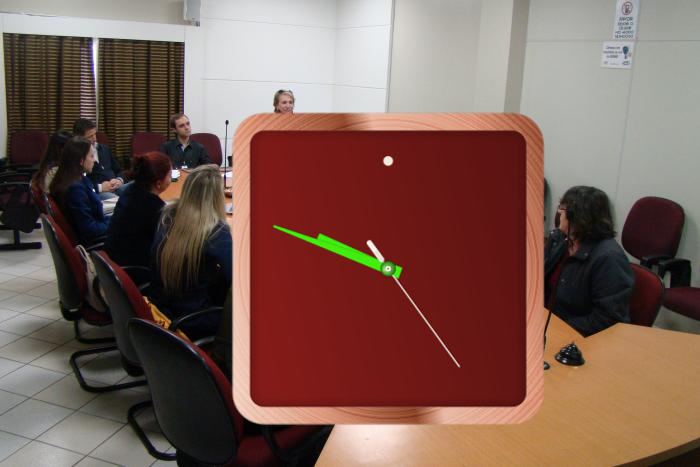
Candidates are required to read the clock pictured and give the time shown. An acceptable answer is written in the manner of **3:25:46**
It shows **9:48:24**
